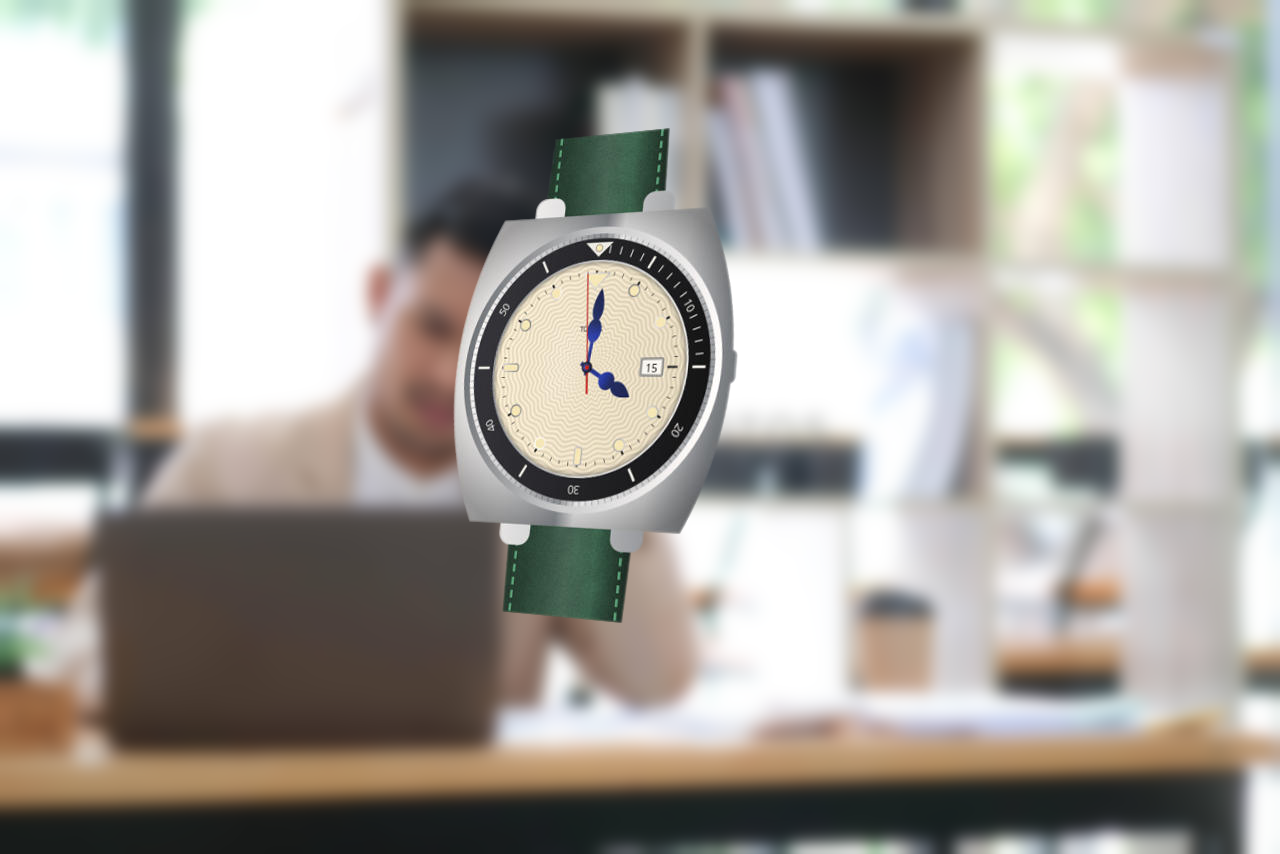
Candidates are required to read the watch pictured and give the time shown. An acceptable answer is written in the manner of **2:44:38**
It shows **4:00:59**
